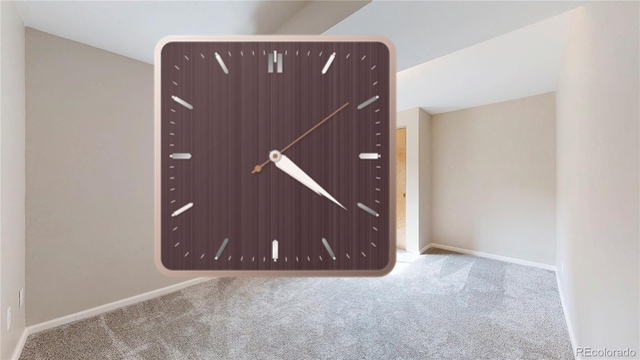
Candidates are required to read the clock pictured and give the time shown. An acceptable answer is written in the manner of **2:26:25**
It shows **4:21:09**
